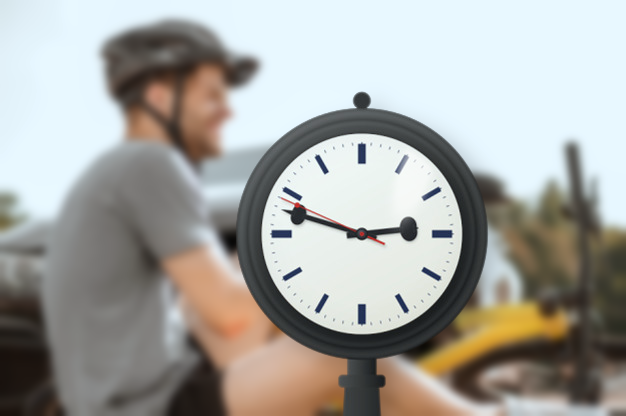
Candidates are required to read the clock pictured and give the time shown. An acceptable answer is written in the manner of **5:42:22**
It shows **2:47:49**
